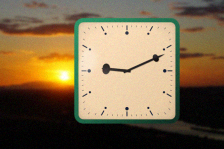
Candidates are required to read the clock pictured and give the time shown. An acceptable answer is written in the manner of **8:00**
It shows **9:11**
